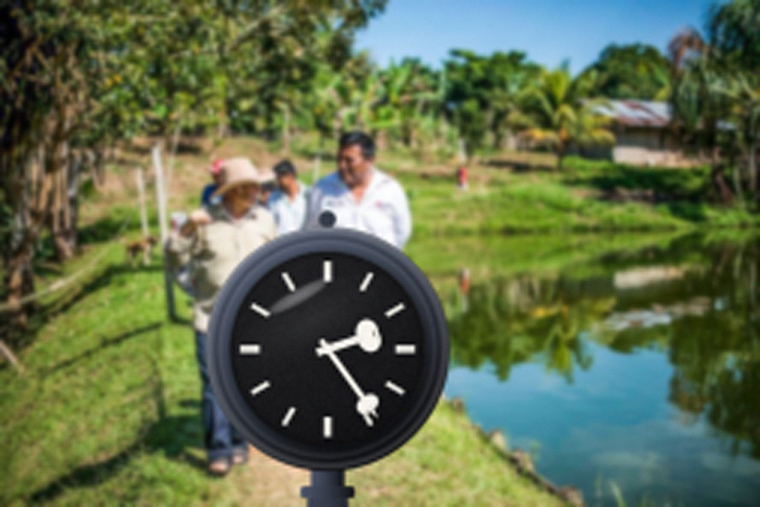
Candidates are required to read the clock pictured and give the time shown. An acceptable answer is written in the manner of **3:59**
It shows **2:24**
